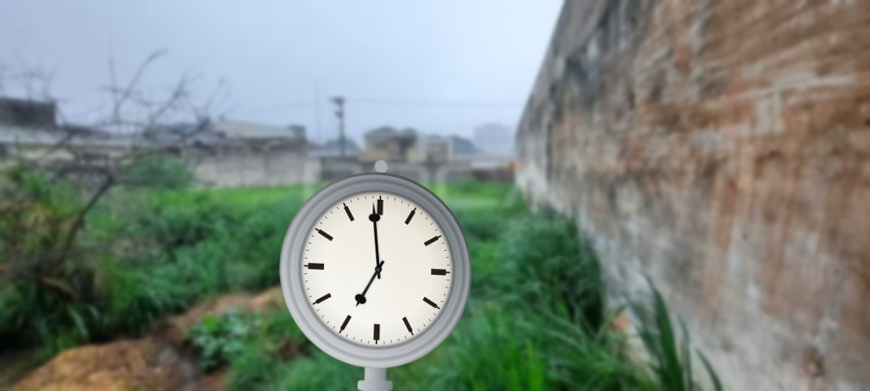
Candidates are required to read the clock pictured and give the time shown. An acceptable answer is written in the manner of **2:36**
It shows **6:59**
